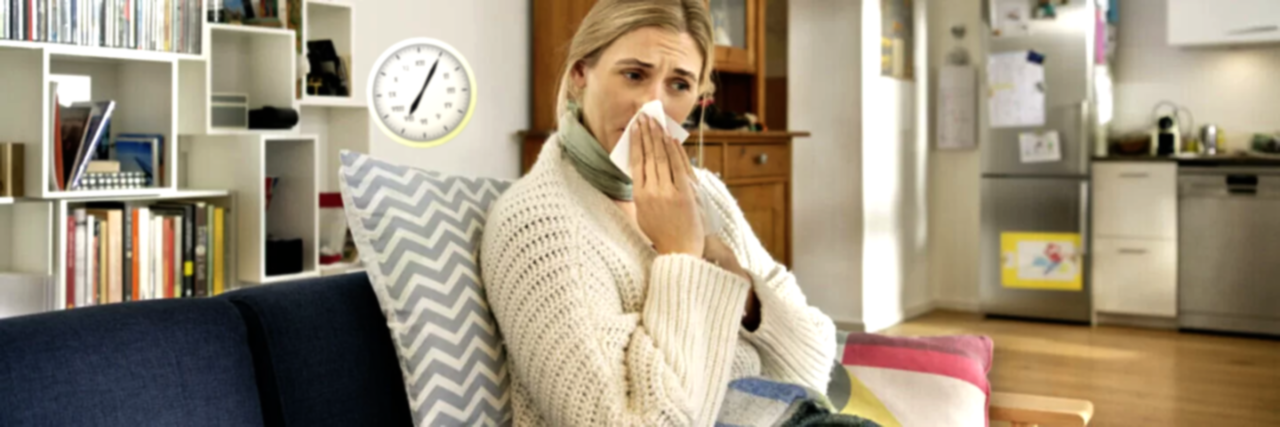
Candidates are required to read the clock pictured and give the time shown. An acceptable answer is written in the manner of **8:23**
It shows **7:05**
